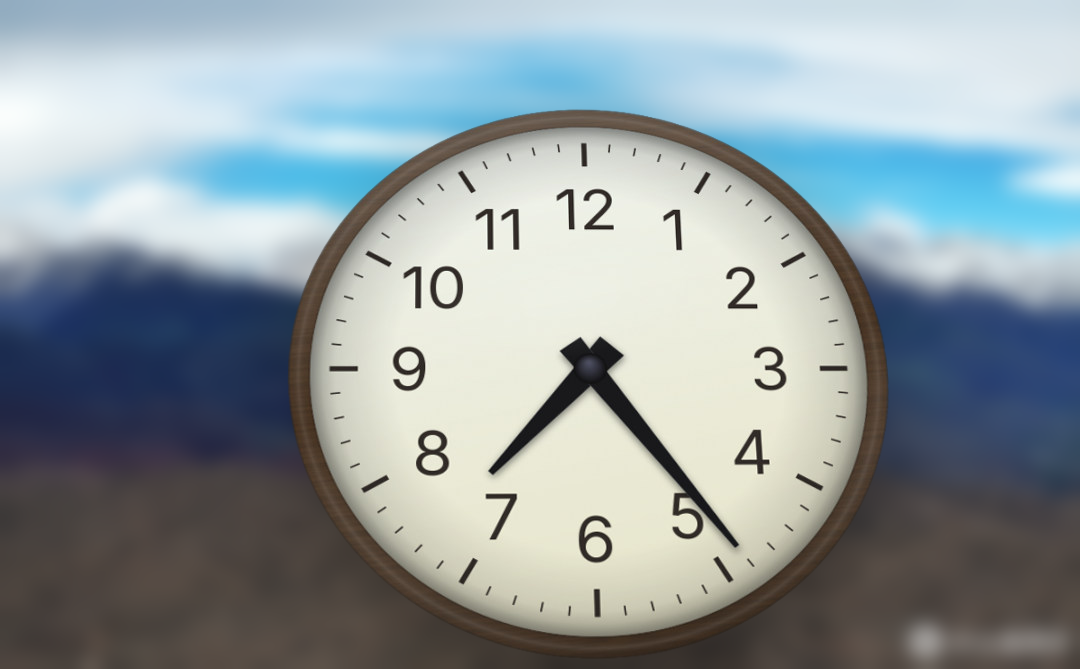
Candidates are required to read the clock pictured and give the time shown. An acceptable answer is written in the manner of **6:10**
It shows **7:24**
